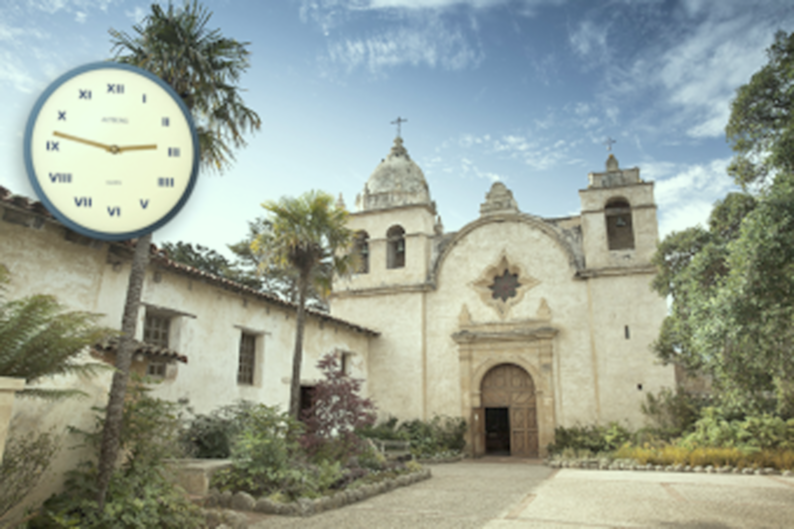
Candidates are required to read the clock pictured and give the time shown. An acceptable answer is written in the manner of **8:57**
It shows **2:47**
